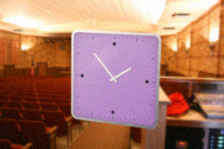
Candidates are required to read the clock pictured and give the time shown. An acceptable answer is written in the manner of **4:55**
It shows **1:53**
